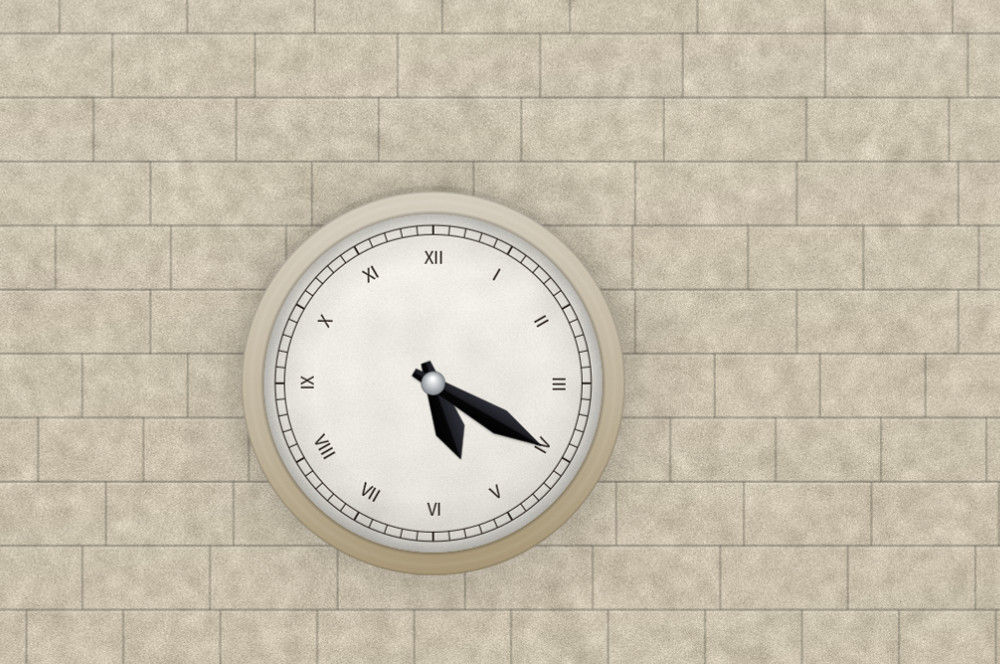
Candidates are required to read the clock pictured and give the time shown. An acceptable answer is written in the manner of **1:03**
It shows **5:20**
